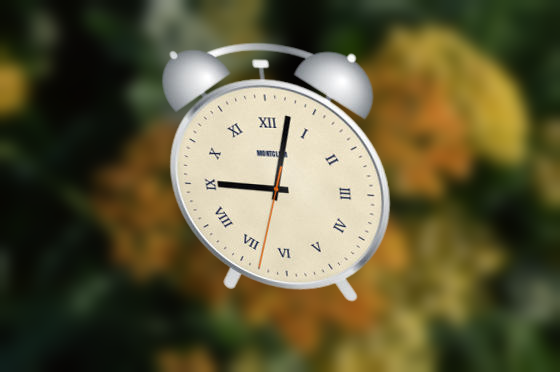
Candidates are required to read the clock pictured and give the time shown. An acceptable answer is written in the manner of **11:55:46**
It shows **9:02:33**
